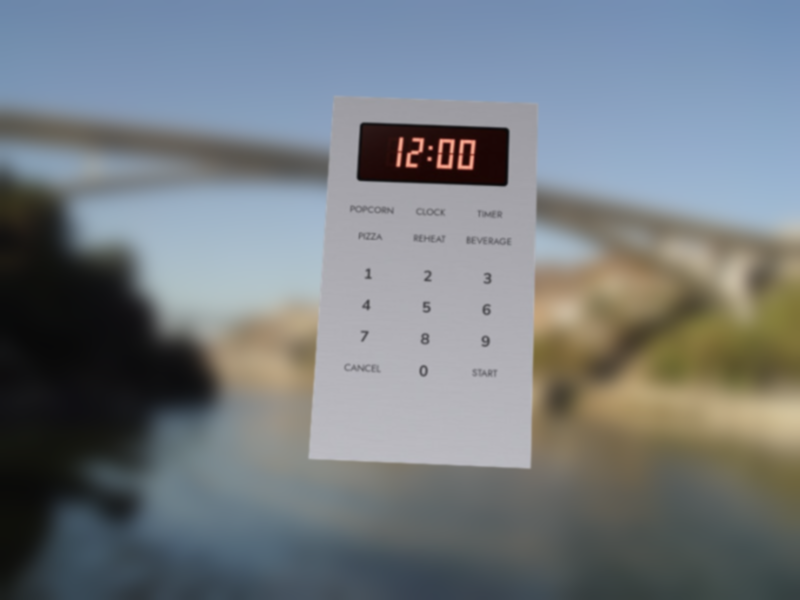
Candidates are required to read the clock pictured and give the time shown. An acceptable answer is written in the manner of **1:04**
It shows **12:00**
